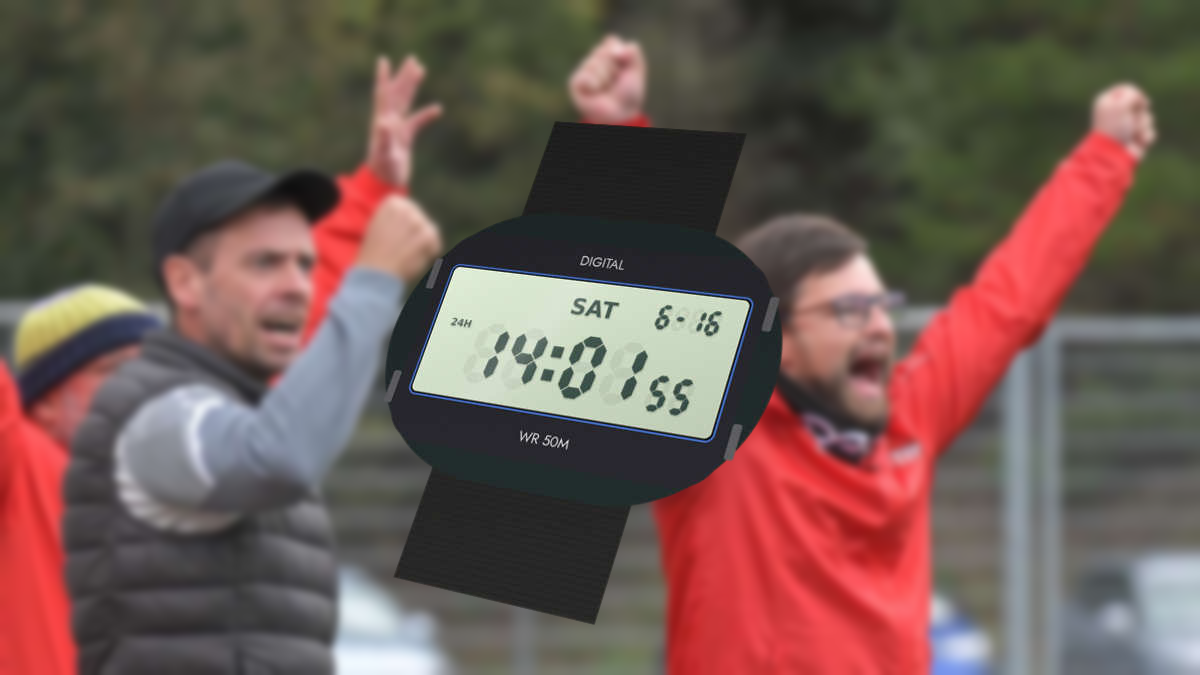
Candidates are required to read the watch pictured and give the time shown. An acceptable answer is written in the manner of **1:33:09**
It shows **14:01:55**
